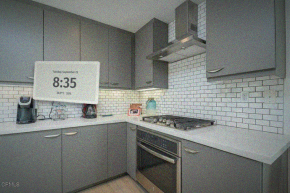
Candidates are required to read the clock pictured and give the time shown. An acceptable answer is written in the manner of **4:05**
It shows **8:35**
